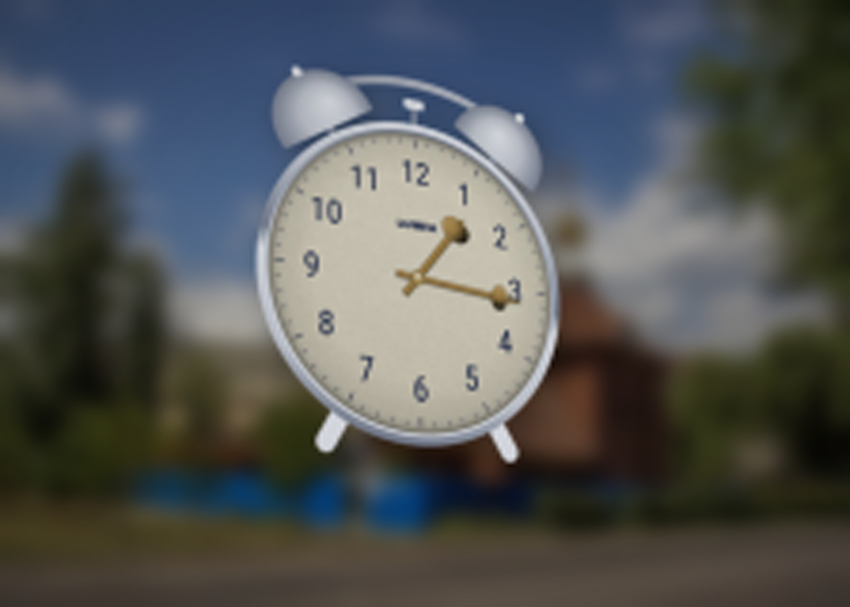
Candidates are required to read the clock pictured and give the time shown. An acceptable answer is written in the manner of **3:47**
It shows **1:16**
